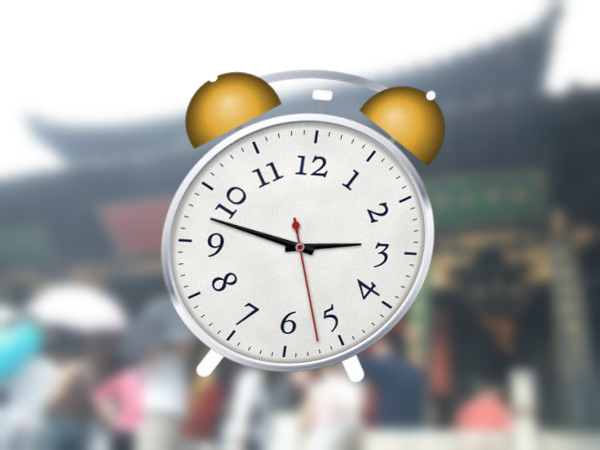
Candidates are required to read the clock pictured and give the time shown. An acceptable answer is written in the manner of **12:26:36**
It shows **2:47:27**
